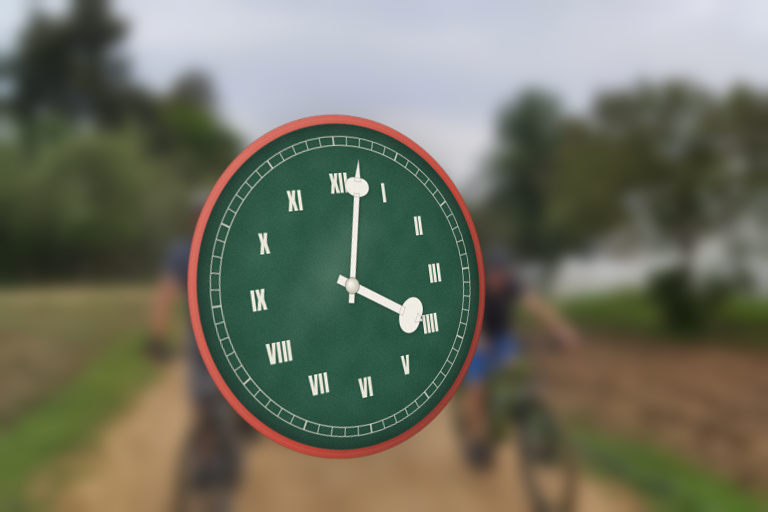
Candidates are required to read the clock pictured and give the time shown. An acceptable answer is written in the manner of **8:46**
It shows **4:02**
